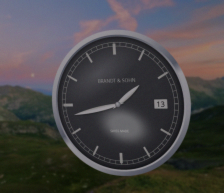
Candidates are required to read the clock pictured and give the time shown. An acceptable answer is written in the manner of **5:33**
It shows **1:43**
